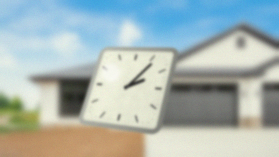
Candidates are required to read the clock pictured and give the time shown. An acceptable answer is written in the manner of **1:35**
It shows **2:06**
